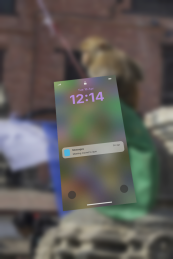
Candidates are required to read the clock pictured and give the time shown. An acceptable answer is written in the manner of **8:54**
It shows **12:14**
